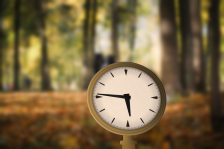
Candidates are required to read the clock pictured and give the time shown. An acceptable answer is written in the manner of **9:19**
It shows **5:46**
